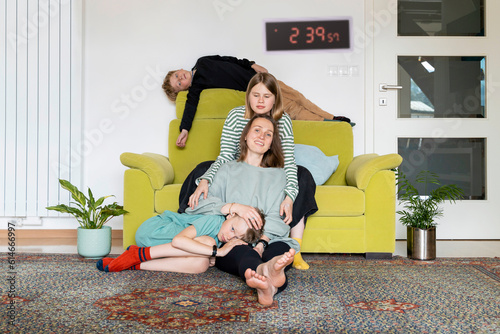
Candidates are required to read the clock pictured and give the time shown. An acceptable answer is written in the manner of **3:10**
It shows **2:39**
